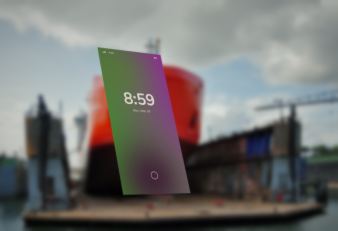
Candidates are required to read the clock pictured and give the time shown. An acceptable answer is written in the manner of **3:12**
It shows **8:59**
